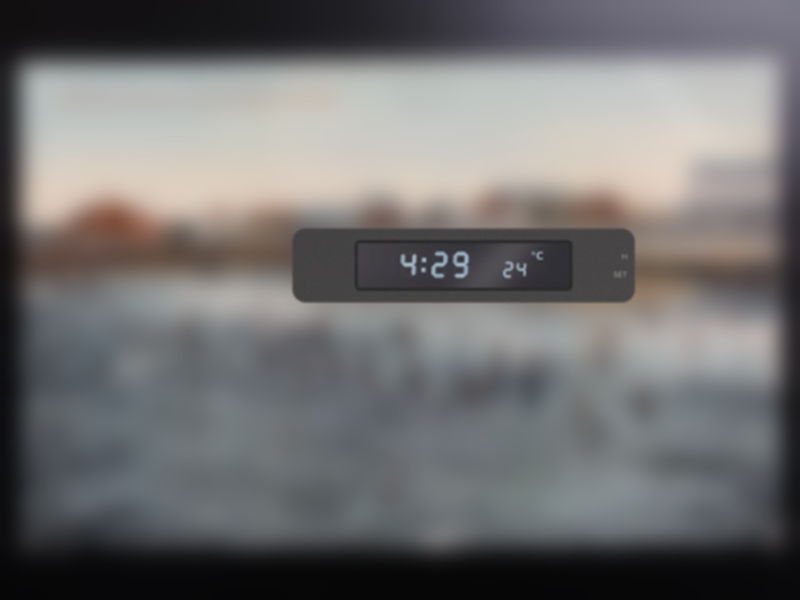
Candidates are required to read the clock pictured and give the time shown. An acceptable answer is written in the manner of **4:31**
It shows **4:29**
